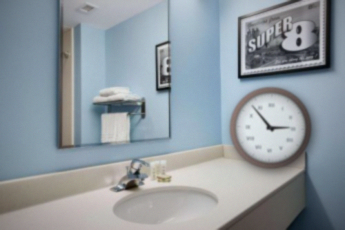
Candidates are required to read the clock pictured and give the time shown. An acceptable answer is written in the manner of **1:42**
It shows **2:53**
